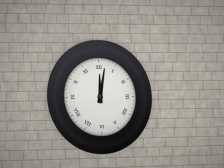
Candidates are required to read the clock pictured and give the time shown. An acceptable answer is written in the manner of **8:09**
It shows **12:02**
